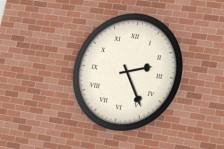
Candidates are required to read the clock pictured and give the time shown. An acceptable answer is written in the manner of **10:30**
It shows **2:24**
